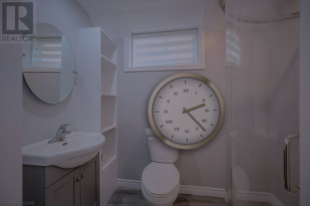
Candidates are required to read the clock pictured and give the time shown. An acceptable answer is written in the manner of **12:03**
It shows **2:23**
